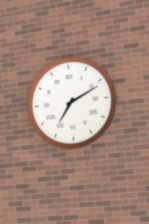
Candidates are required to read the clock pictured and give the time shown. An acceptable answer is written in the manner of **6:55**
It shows **7:11**
